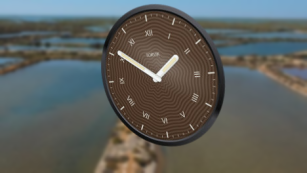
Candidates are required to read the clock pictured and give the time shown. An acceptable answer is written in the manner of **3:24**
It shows **1:51**
